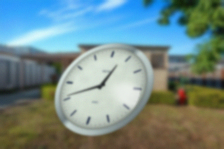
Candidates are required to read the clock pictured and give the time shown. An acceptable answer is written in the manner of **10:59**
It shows **12:41**
